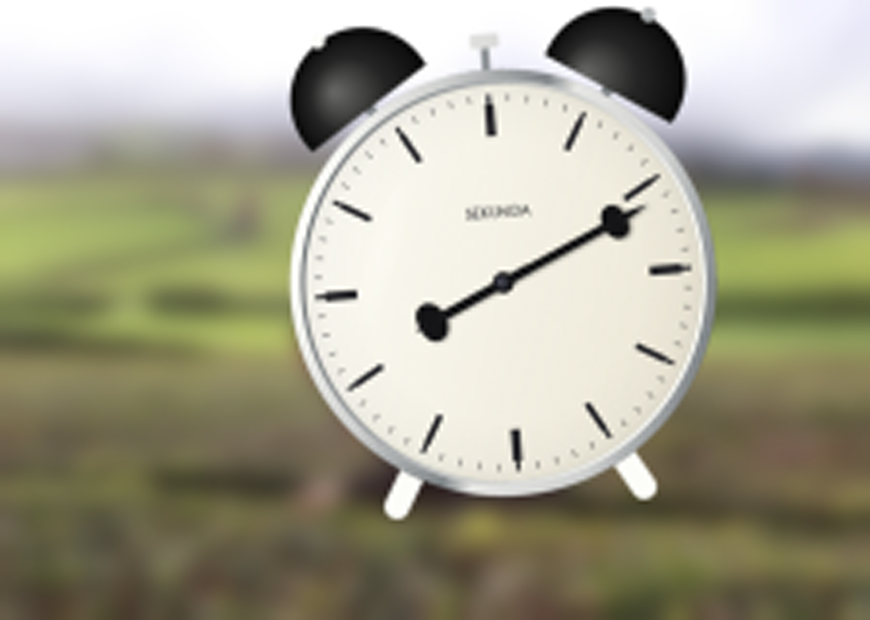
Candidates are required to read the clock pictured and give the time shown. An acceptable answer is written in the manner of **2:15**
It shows **8:11**
